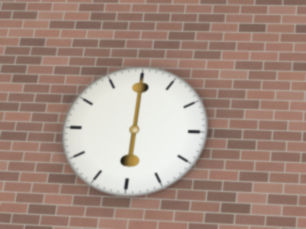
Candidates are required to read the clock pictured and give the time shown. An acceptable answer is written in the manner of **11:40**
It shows **6:00**
